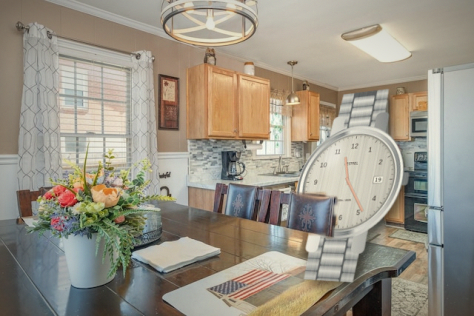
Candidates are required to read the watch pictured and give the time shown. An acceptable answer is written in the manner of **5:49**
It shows **11:24**
